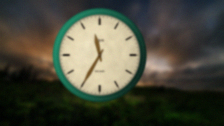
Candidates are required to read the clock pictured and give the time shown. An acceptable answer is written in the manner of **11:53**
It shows **11:35**
